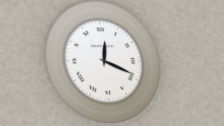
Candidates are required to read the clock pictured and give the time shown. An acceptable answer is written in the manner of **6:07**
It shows **12:19**
